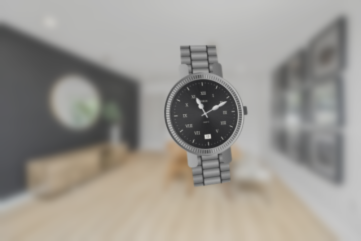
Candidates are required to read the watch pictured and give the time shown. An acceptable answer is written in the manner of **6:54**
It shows **11:11**
